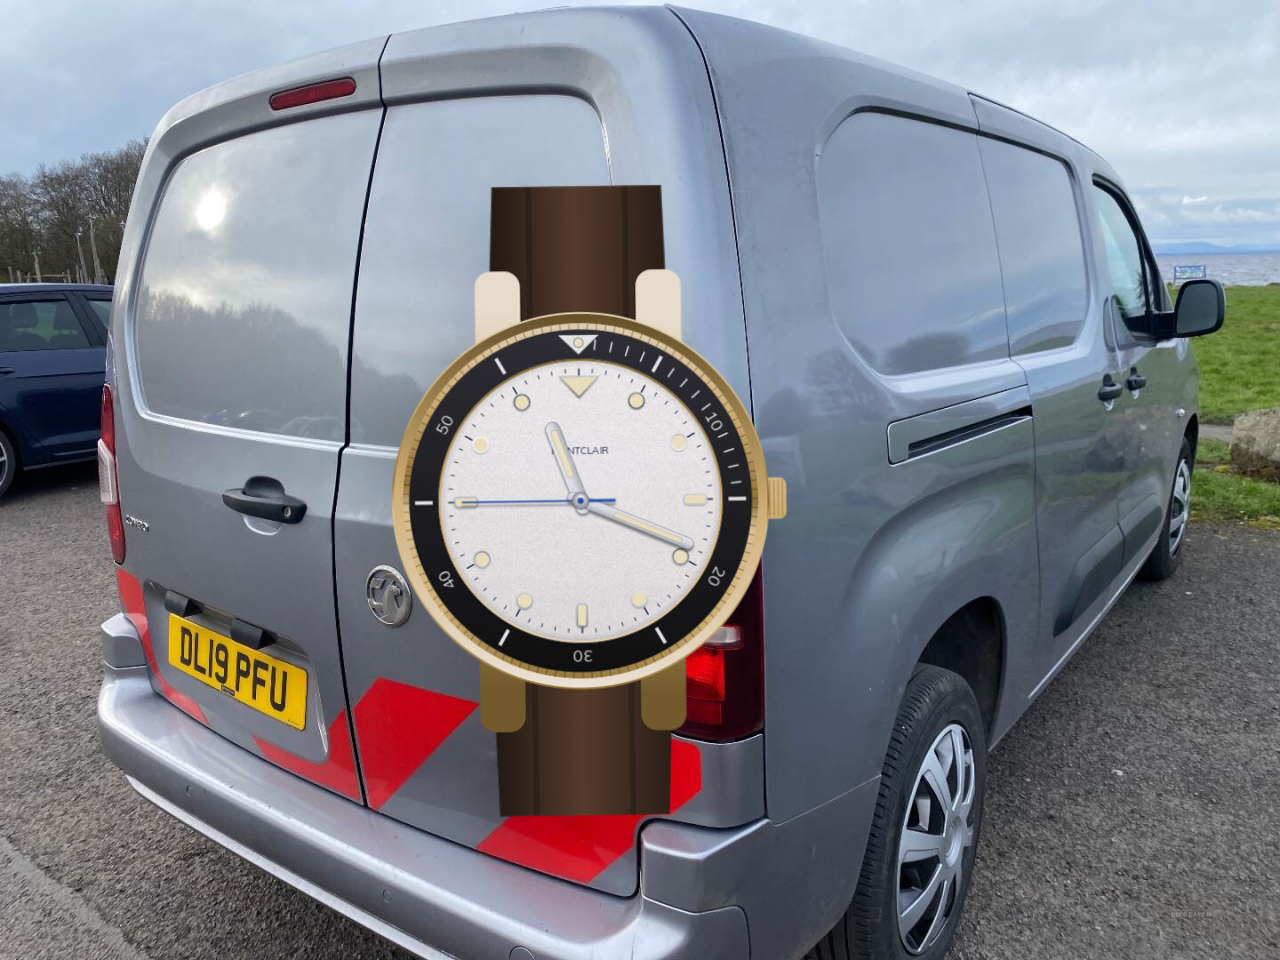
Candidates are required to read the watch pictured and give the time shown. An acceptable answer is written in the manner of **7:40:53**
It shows **11:18:45**
